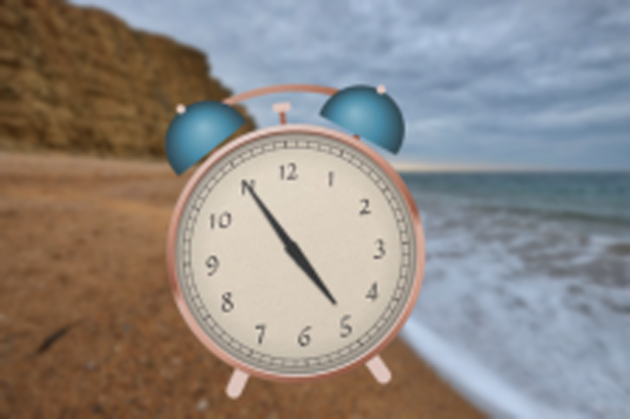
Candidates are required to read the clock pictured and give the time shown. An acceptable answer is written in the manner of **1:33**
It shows **4:55**
